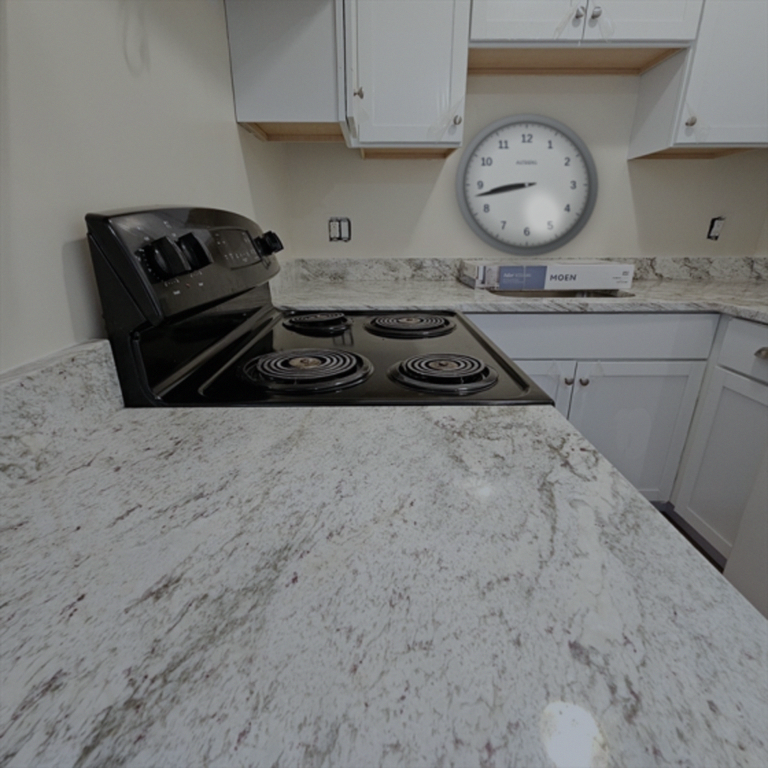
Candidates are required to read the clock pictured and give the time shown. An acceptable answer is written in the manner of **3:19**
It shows **8:43**
